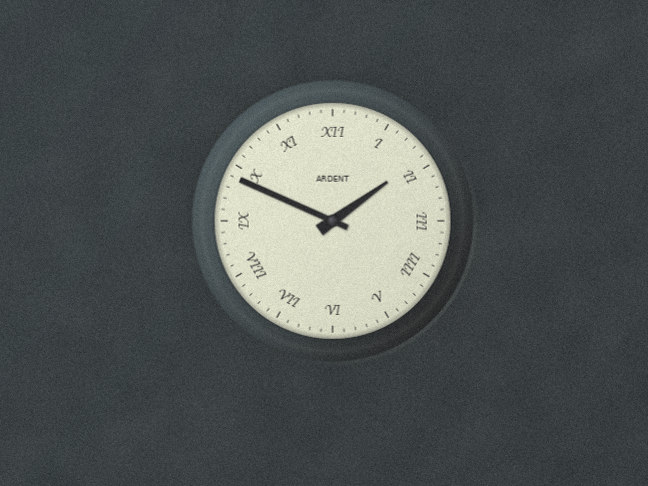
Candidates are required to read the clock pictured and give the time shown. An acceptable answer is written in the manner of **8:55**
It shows **1:49**
